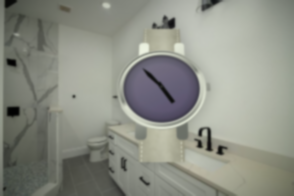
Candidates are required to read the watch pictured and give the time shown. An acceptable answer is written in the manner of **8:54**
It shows **4:53**
